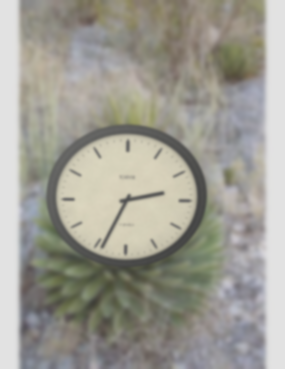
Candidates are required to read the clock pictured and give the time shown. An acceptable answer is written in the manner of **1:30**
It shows **2:34**
